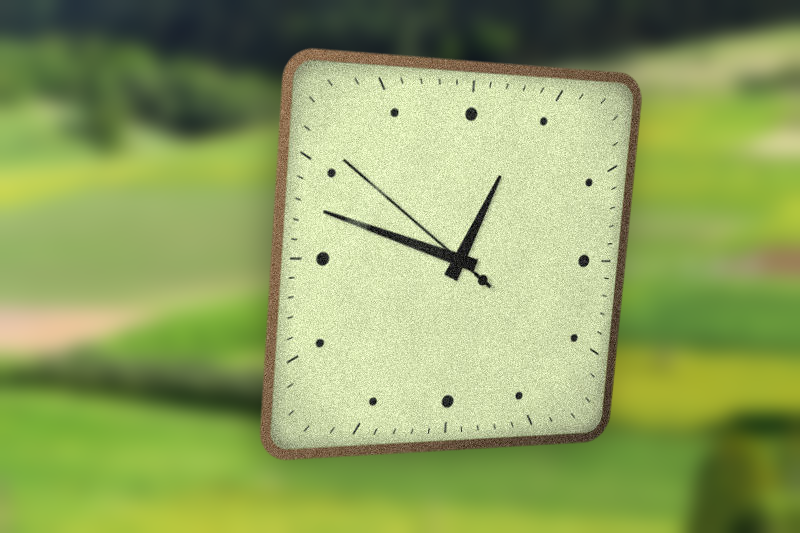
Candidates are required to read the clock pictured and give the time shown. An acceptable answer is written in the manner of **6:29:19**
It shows **12:47:51**
